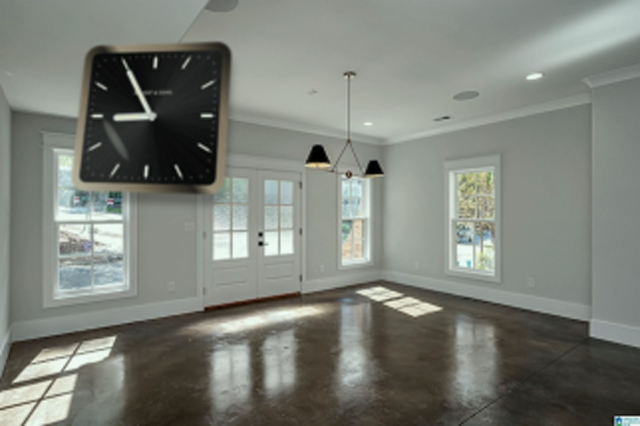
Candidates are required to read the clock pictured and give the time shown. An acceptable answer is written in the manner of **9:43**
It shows **8:55**
